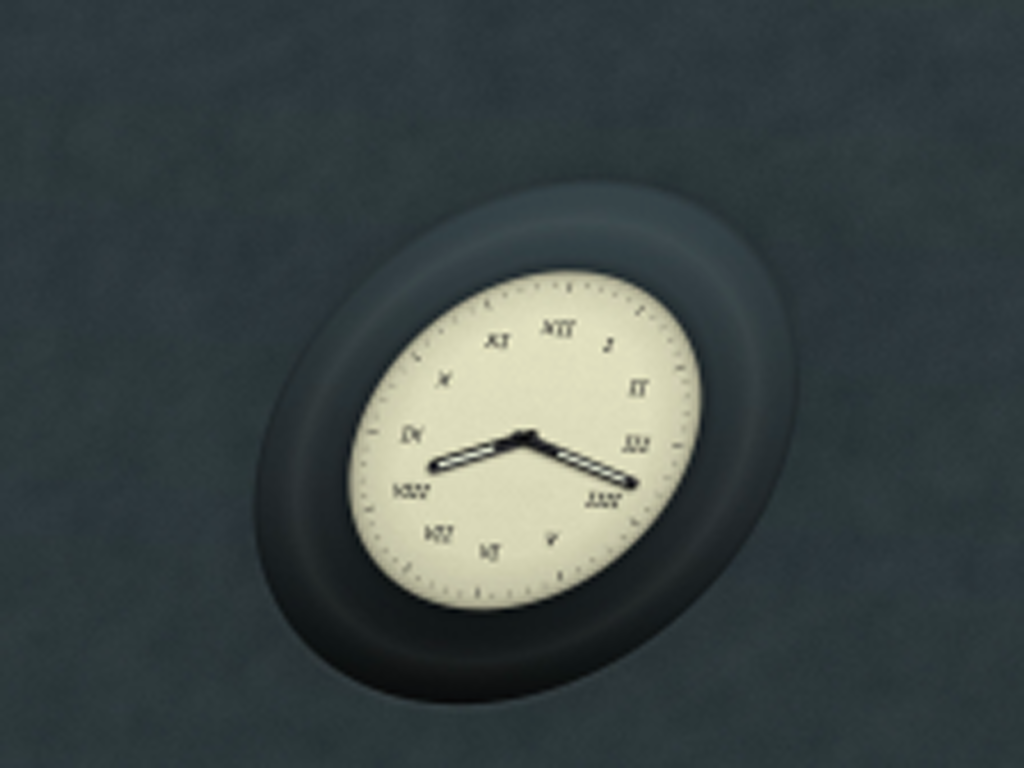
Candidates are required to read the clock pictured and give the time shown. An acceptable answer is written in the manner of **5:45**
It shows **8:18**
